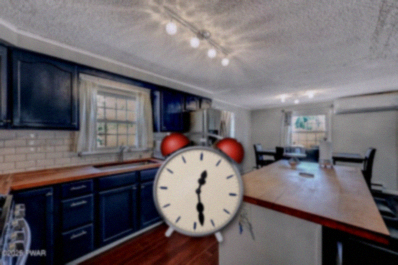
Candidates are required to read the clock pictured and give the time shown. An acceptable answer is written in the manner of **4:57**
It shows **12:28**
